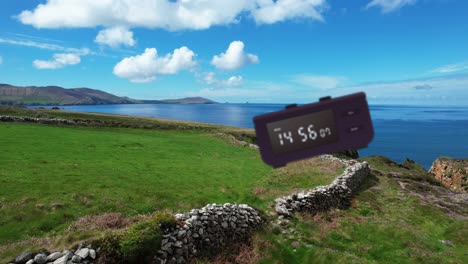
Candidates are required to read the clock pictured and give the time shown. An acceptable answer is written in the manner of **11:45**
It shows **14:56**
